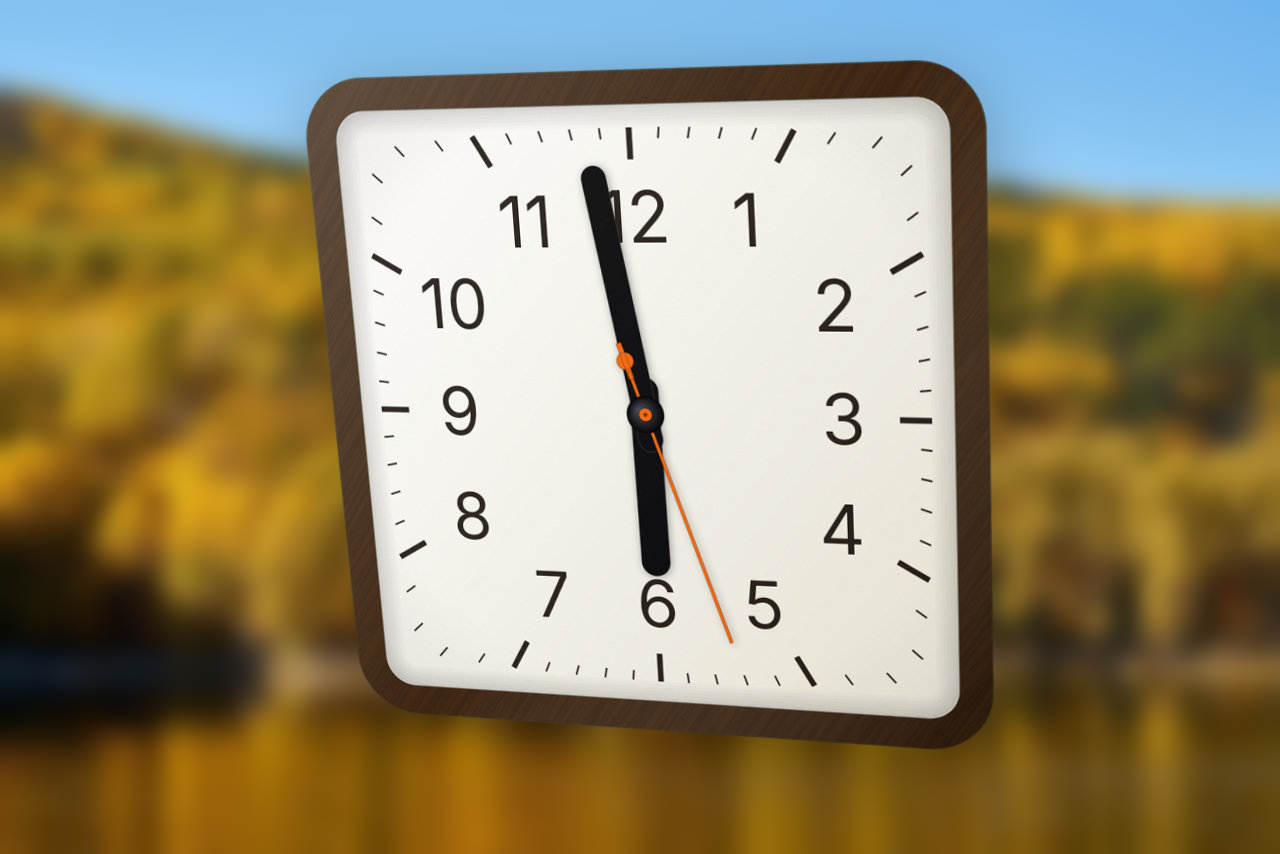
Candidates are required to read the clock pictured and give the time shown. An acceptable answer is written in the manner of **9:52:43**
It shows **5:58:27**
